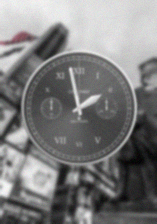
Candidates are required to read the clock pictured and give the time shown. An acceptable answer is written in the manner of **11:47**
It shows **1:58**
